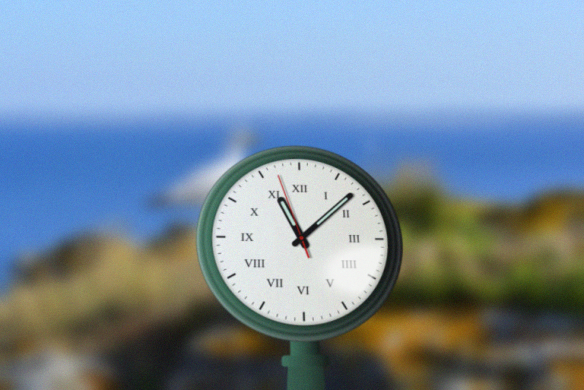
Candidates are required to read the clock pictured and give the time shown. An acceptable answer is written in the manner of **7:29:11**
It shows **11:07:57**
